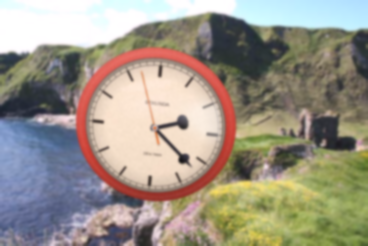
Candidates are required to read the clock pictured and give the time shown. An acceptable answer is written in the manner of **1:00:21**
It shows **2:21:57**
